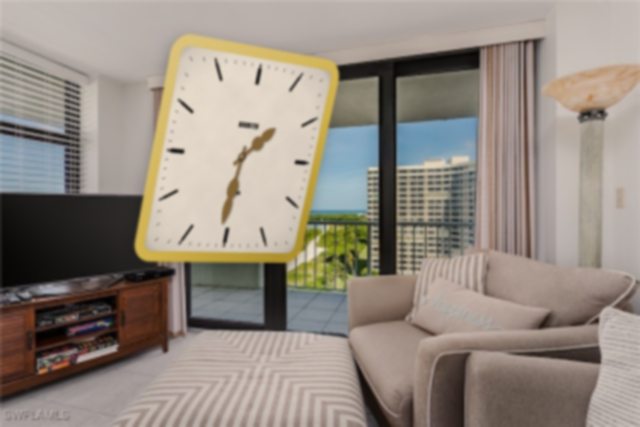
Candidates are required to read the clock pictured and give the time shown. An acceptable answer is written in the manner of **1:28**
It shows **1:31**
